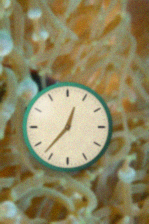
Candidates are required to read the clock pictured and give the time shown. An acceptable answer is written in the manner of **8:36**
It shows **12:37**
